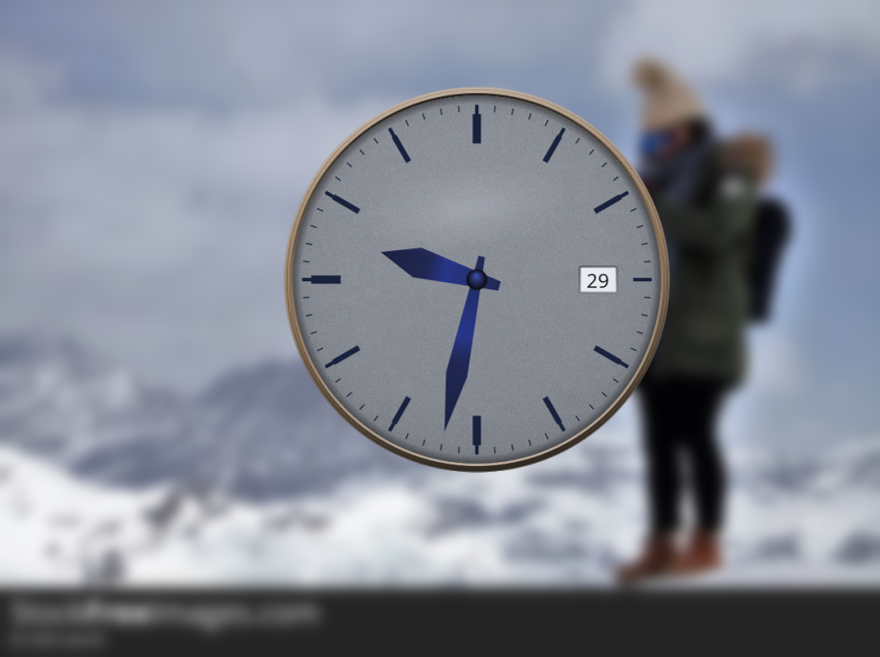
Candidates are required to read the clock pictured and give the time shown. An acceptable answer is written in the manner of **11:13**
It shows **9:32**
